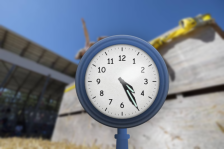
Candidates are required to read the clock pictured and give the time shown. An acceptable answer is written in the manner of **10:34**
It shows **4:25**
